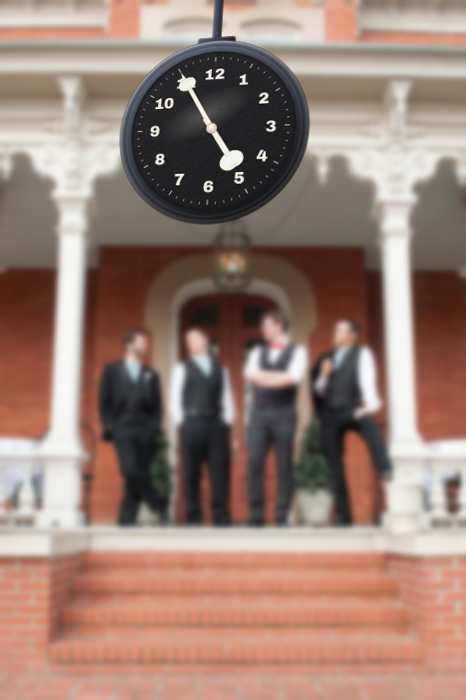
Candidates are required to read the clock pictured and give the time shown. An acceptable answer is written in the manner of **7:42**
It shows **4:55**
